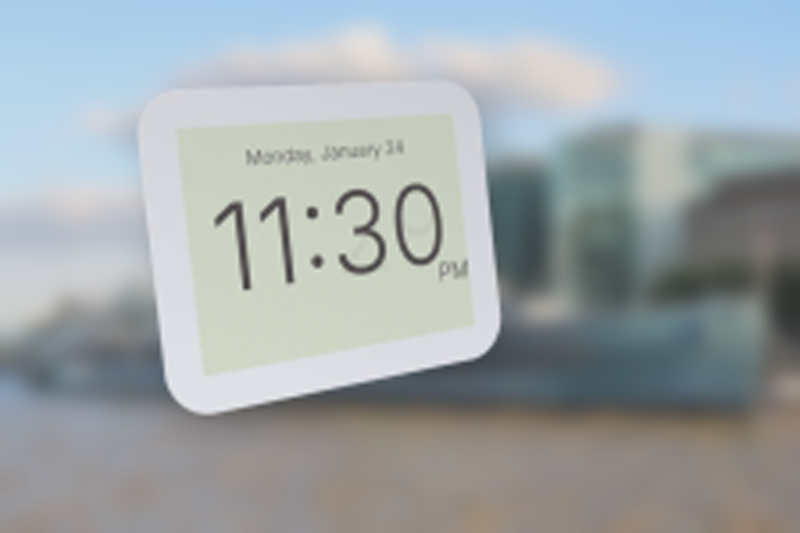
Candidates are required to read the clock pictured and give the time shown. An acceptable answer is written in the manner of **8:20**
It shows **11:30**
